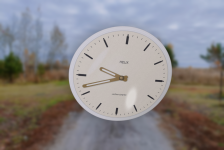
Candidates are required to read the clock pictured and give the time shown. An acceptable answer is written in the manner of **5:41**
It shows **9:42**
